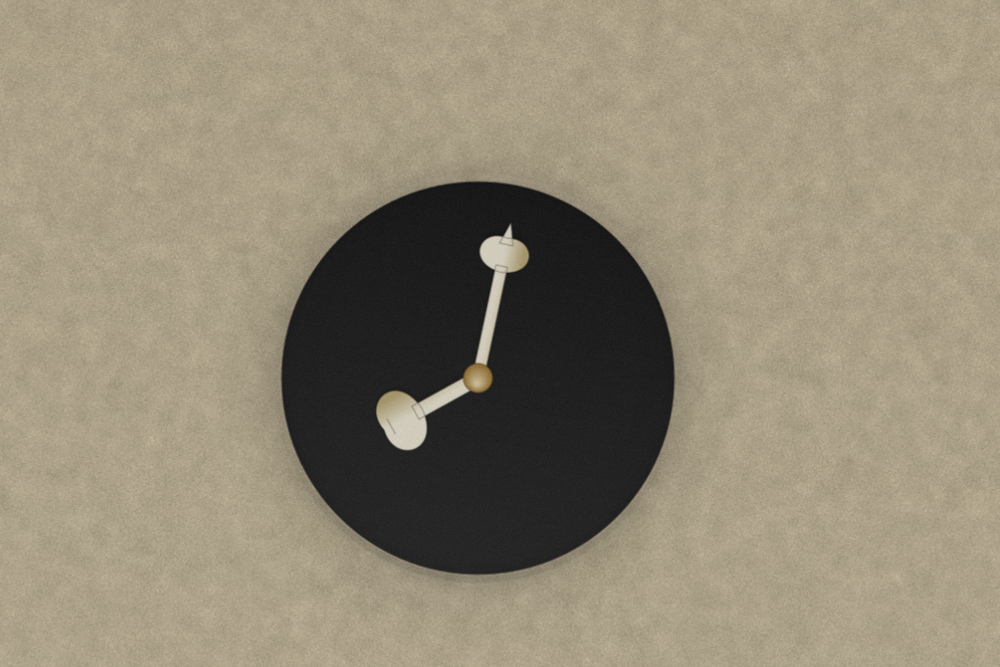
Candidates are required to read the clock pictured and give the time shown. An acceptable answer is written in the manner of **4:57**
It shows **8:02**
